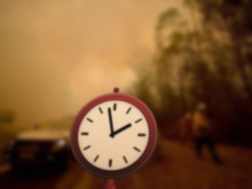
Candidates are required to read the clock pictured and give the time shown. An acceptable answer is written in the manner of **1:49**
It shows **1:58**
